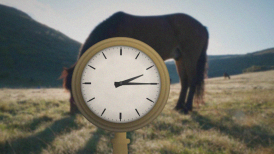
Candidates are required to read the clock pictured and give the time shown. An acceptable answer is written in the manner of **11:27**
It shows **2:15**
